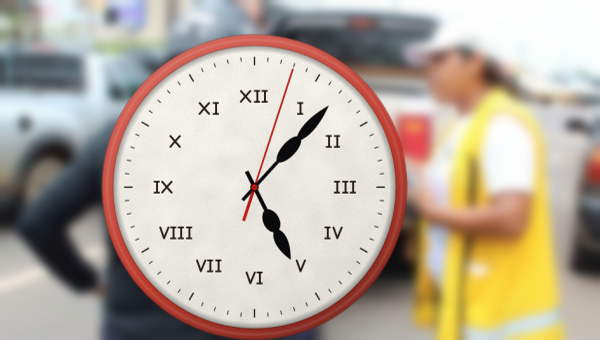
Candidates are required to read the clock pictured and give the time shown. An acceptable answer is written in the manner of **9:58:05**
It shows **5:07:03**
